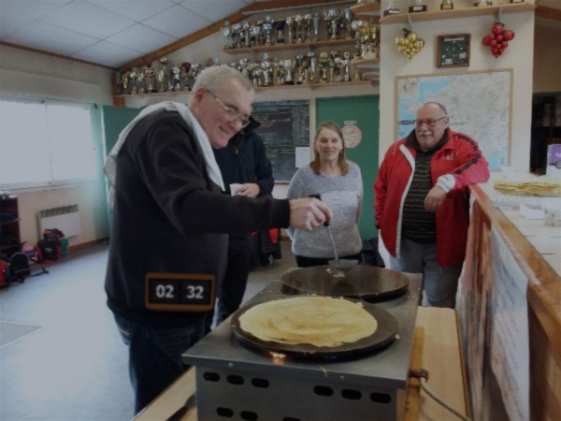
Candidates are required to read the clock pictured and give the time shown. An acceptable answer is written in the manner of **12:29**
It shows **2:32**
